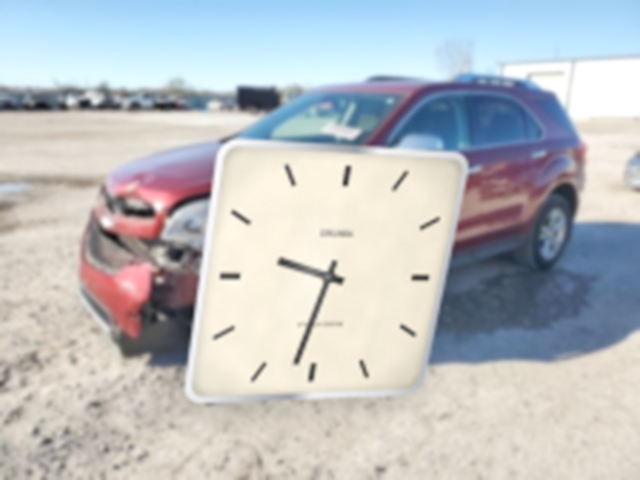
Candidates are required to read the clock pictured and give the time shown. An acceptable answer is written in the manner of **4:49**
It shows **9:32**
